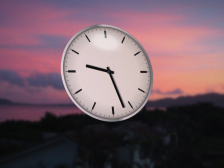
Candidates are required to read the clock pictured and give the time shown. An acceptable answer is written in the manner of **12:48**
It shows **9:27**
